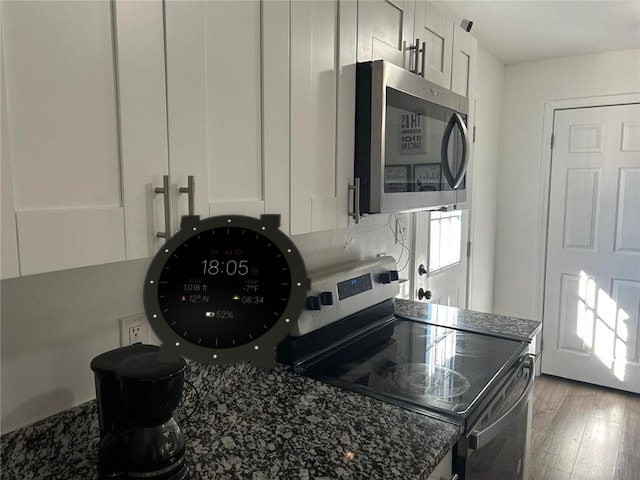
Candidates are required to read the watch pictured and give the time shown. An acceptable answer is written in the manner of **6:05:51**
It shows **18:05:19**
